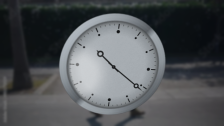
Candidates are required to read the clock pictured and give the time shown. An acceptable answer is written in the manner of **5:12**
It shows **10:21**
